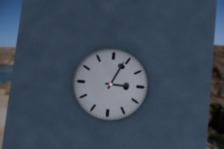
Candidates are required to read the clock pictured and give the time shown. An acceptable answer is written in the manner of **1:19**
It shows **3:04**
